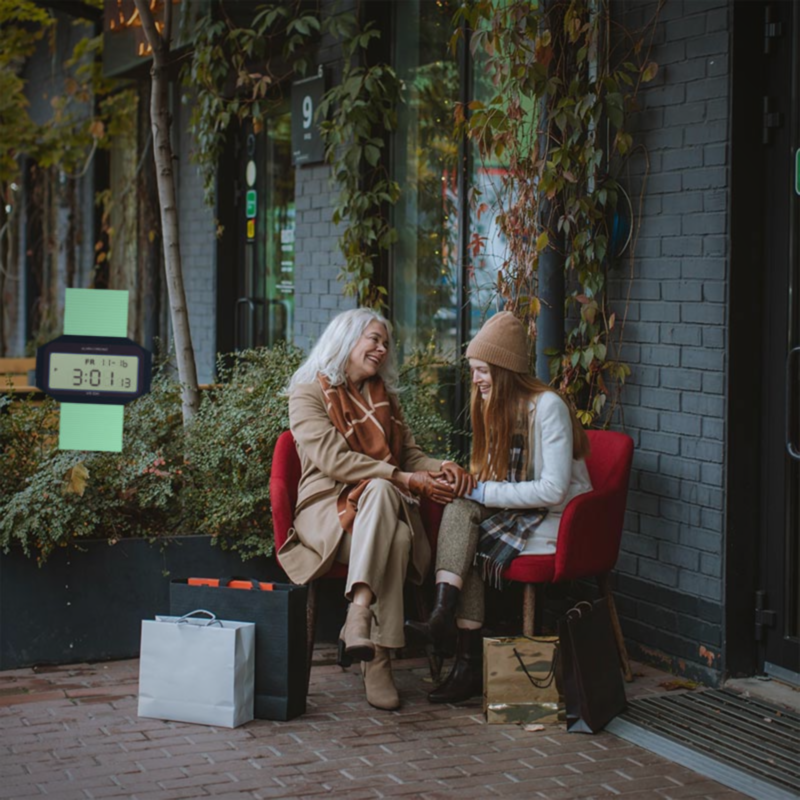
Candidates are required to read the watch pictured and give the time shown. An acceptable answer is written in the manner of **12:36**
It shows **3:01**
